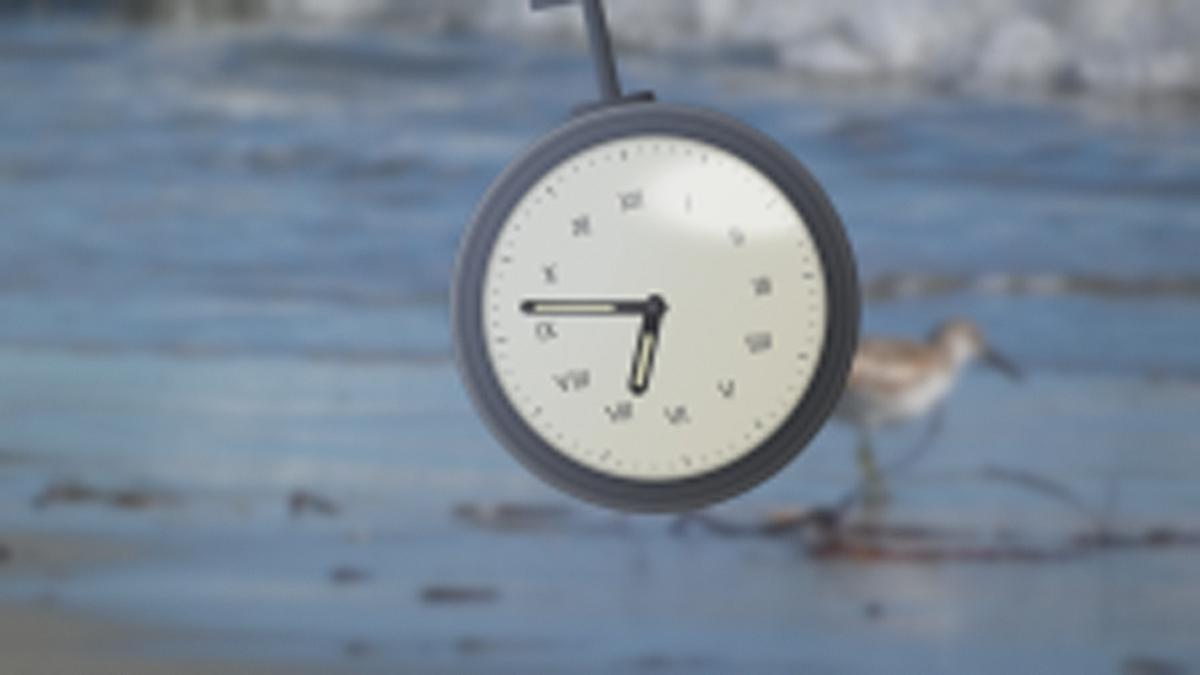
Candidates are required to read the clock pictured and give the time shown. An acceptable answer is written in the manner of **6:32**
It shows **6:47**
